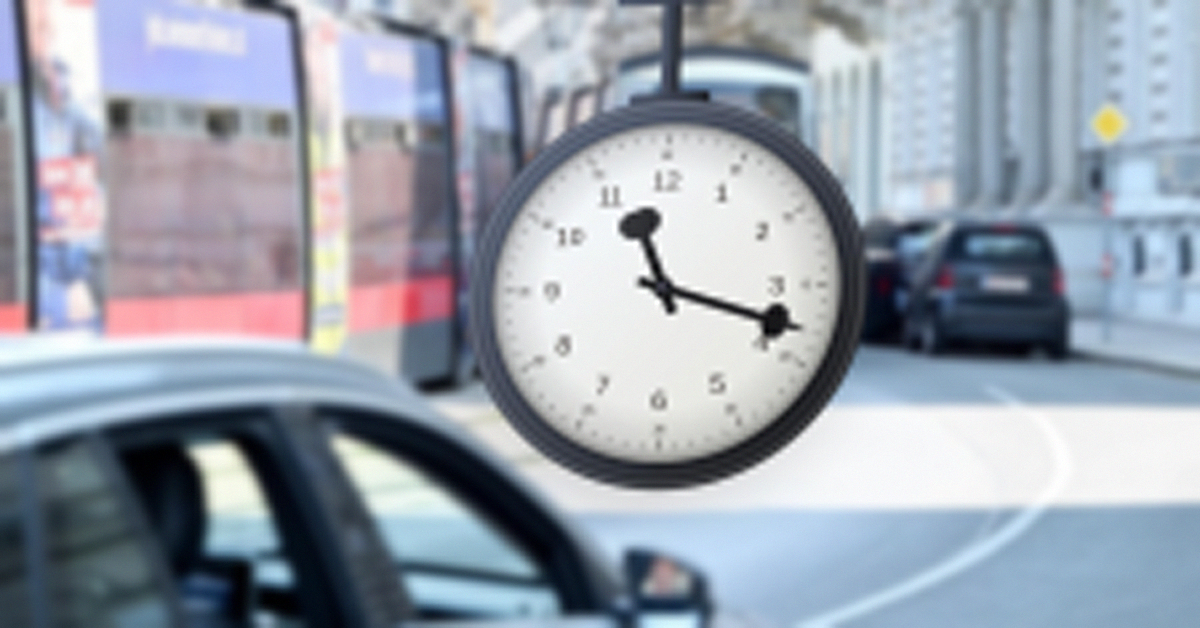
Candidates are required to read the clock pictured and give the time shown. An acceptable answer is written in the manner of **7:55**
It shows **11:18**
